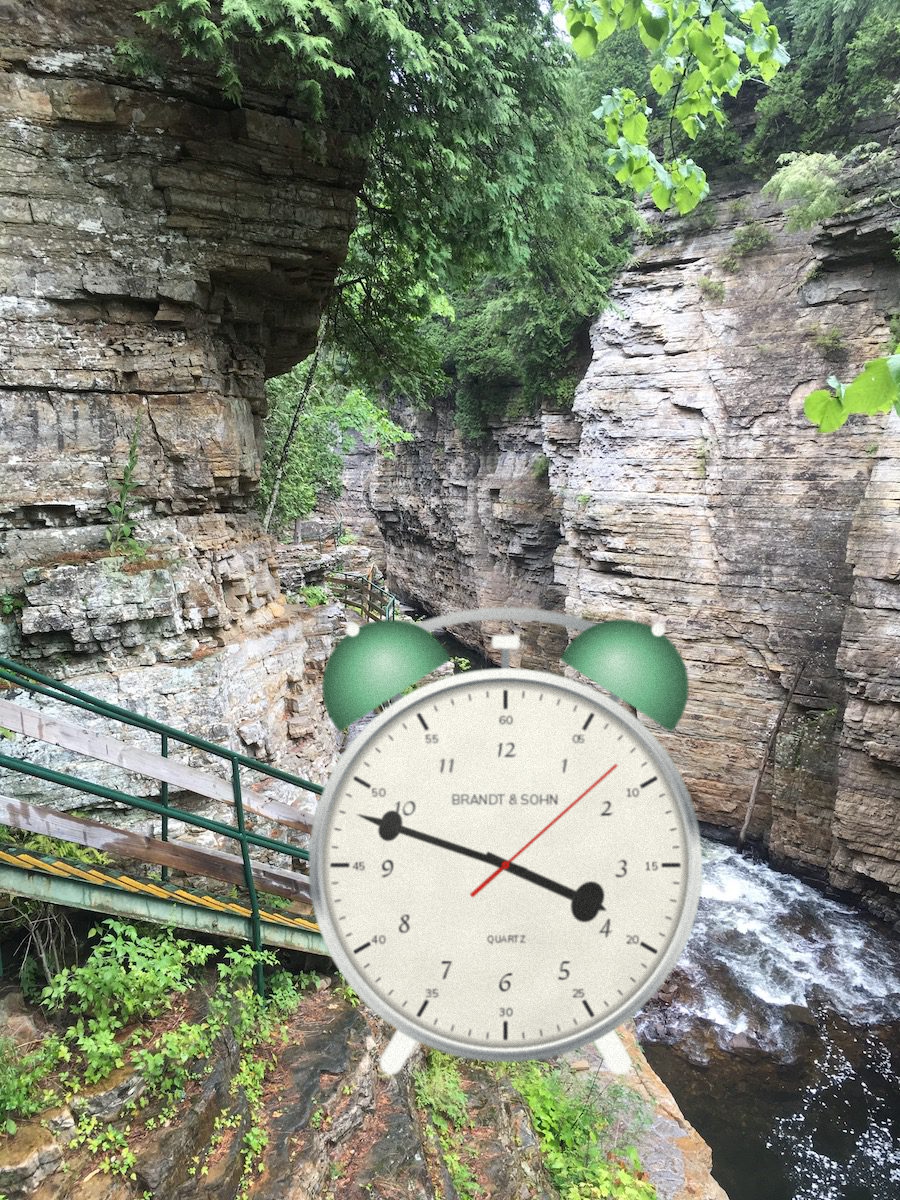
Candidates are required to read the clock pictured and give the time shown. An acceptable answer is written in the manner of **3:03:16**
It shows **3:48:08**
